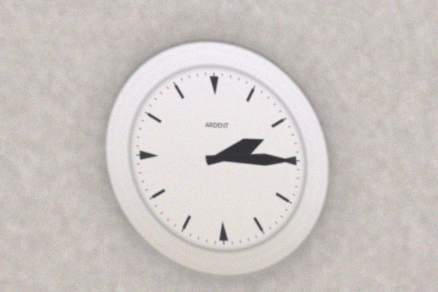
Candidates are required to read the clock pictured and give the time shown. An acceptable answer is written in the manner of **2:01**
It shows **2:15**
